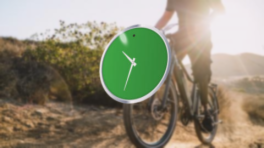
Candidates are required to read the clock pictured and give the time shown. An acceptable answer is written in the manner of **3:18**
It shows **10:33**
